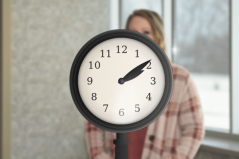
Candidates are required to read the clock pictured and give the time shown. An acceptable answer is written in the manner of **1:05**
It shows **2:09**
